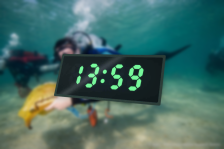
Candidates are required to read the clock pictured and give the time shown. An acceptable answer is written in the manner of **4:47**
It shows **13:59**
